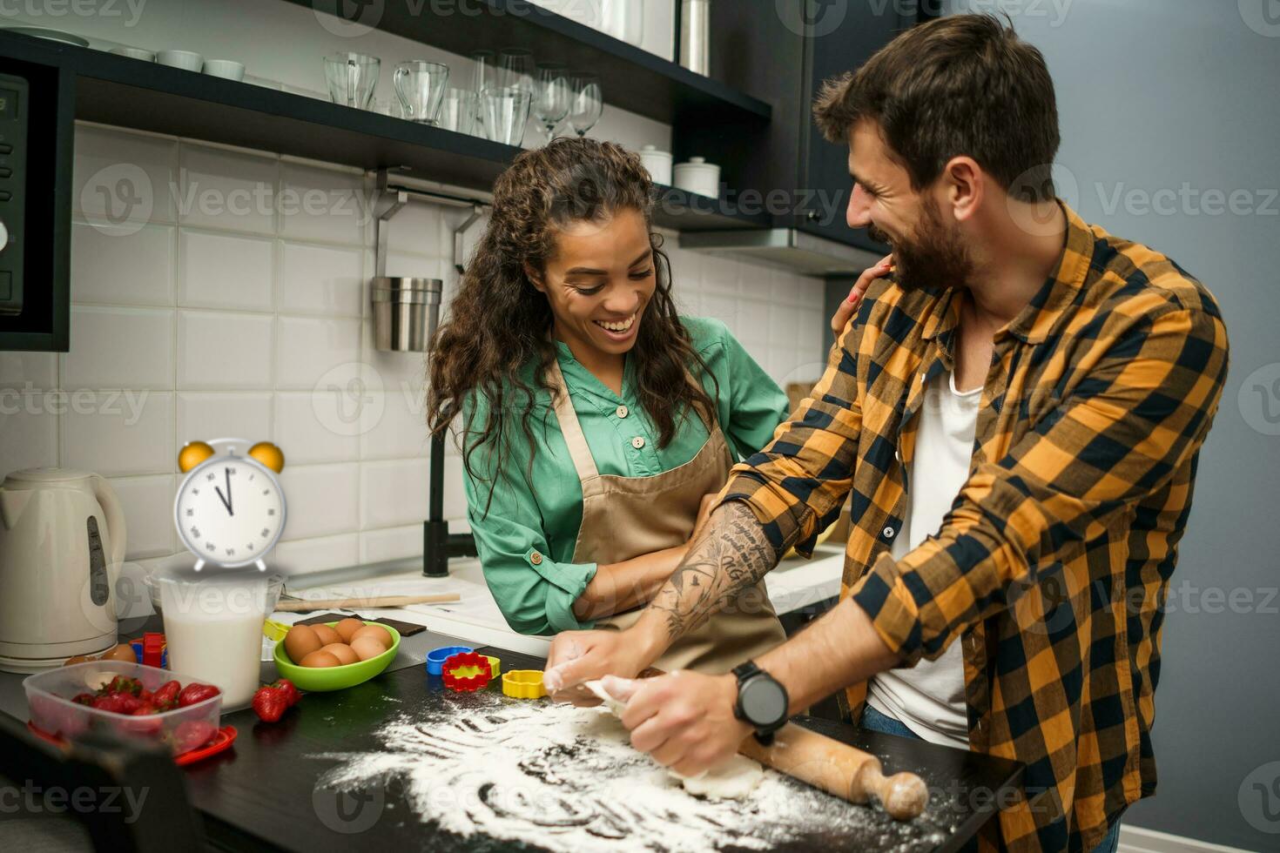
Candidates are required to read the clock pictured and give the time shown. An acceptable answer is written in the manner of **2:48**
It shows **10:59**
